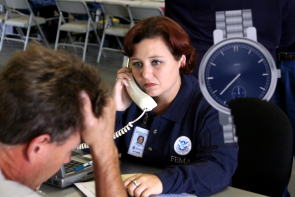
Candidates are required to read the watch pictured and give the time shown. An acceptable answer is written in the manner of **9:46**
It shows **7:38**
